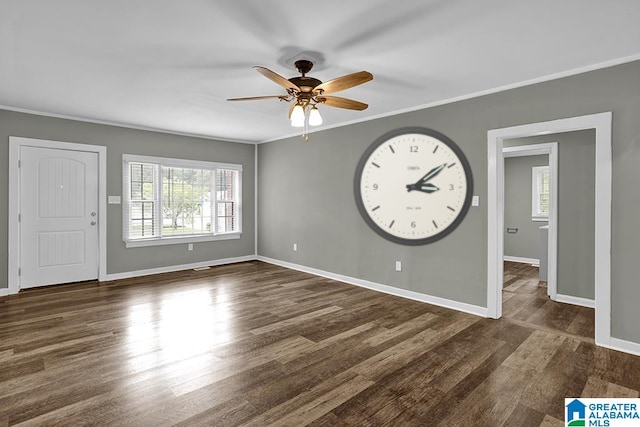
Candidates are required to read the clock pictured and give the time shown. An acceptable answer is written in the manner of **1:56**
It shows **3:09**
